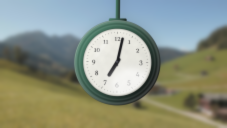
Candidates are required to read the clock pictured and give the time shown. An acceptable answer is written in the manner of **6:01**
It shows **7:02**
